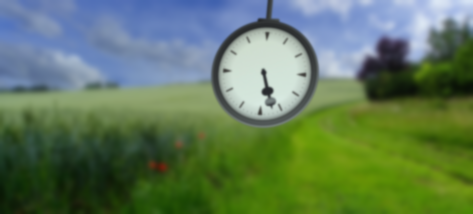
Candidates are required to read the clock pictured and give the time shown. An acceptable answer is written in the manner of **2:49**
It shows **5:27**
